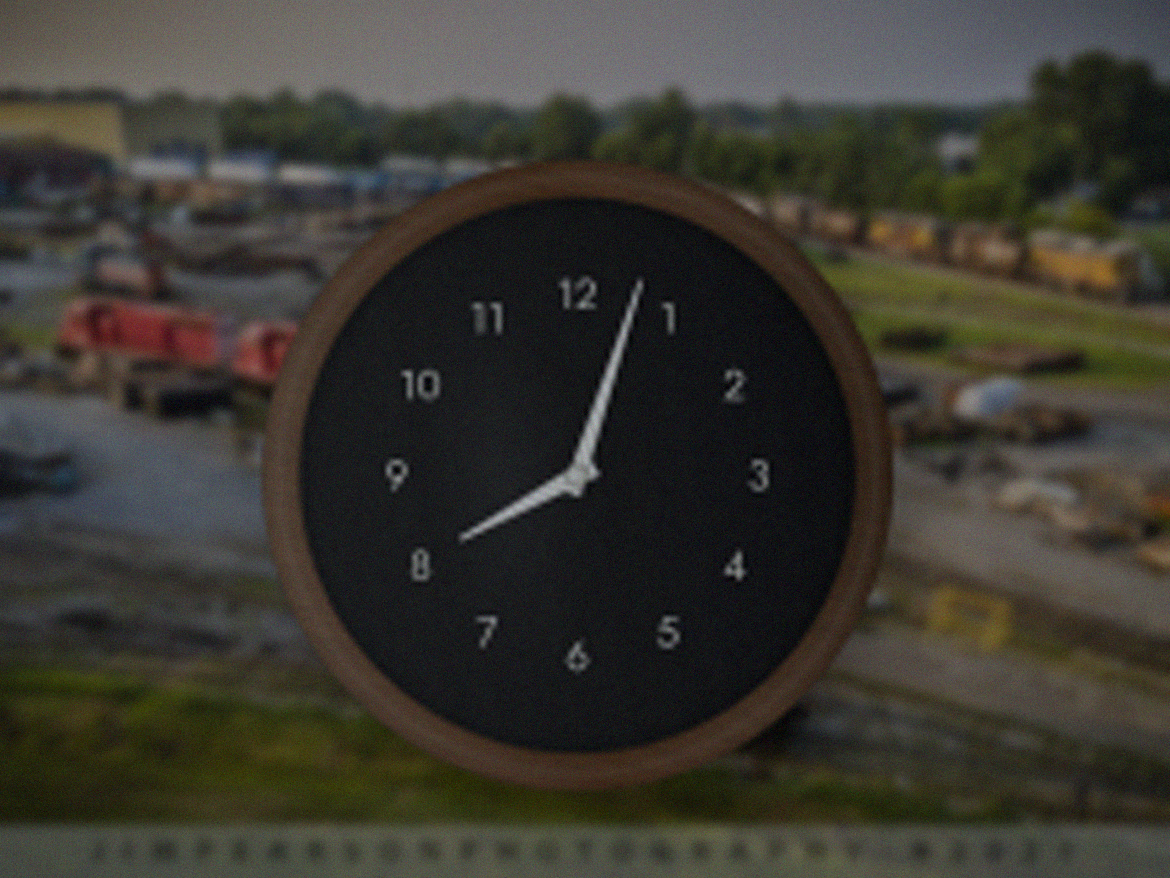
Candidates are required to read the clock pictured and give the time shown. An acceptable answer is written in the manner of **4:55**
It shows **8:03**
